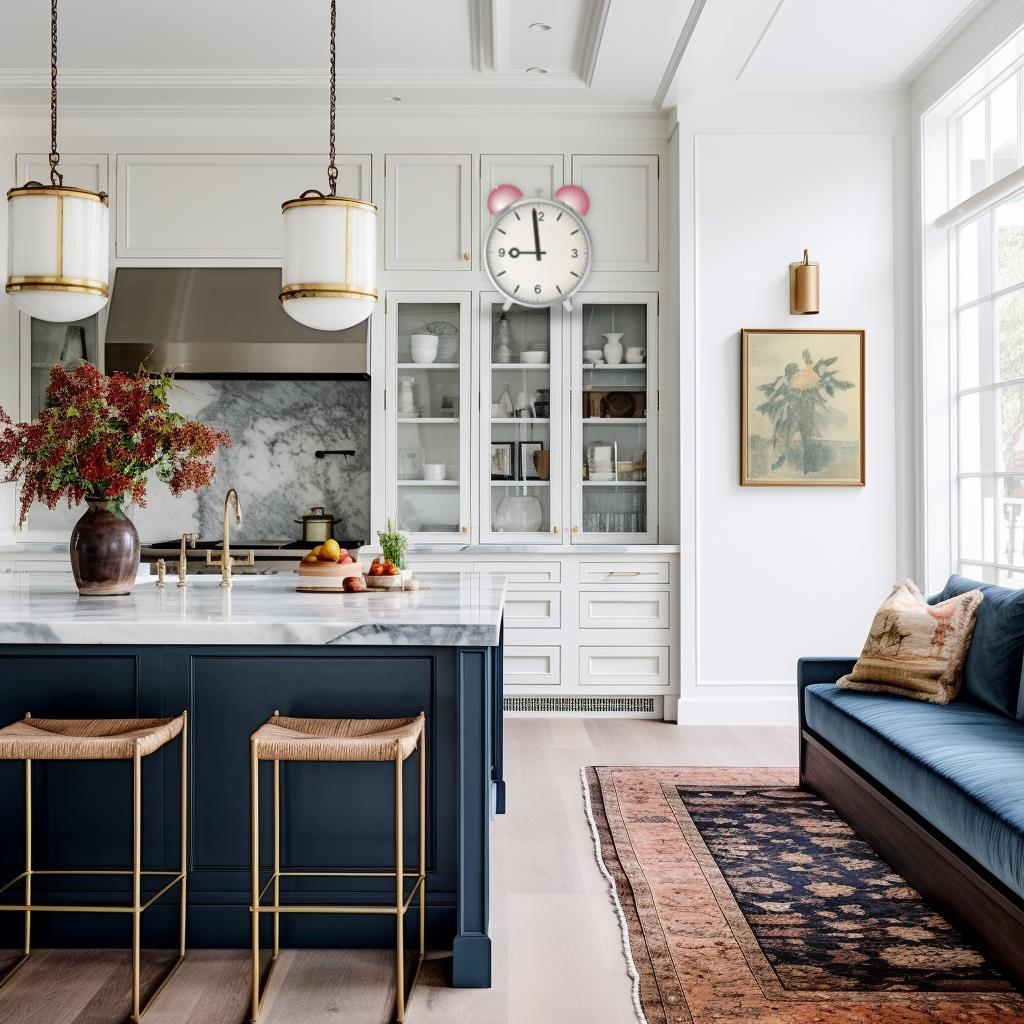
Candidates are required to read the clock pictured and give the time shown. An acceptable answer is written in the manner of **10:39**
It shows **8:59**
